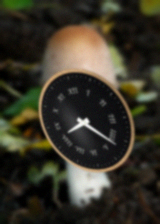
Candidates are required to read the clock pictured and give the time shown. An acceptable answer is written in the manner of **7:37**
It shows **8:22**
